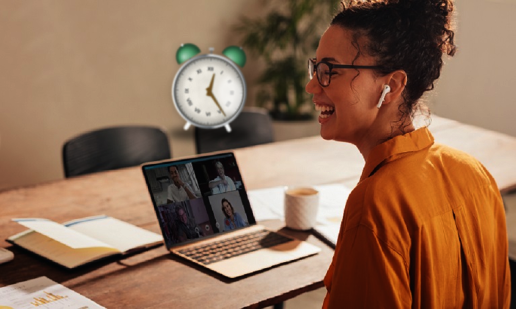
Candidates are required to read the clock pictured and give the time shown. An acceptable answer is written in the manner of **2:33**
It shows **12:24**
